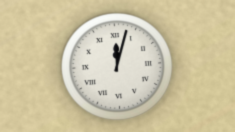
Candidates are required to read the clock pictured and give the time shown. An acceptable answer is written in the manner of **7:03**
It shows **12:03**
